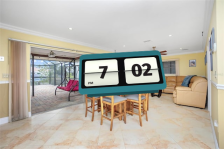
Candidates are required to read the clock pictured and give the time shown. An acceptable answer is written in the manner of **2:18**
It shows **7:02**
